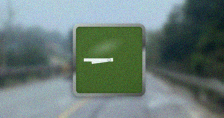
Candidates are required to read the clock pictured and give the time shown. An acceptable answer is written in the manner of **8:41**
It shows **8:45**
